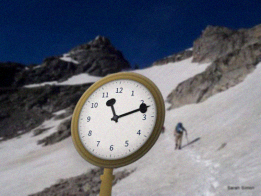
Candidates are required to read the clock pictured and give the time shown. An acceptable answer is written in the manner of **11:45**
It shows **11:12**
